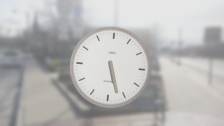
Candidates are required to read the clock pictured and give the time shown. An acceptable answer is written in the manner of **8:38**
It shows **5:27**
